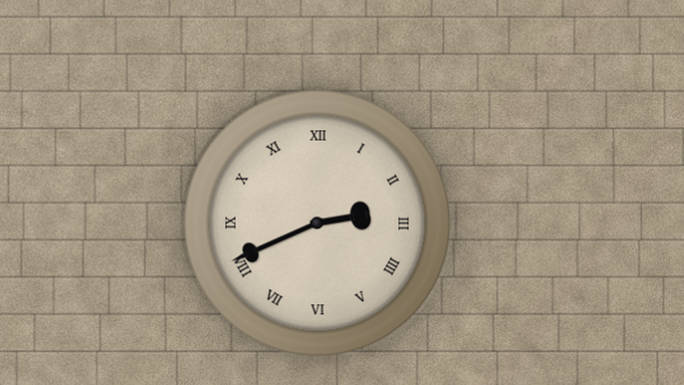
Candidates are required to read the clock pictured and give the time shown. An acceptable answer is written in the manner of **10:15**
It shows **2:41**
